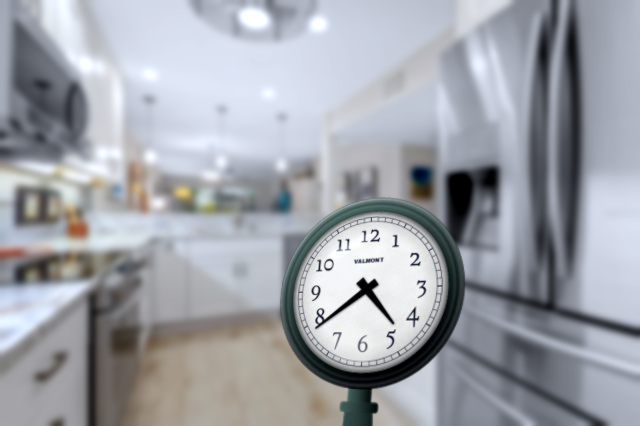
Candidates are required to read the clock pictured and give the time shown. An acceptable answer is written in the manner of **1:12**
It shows **4:39**
